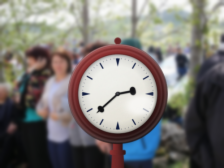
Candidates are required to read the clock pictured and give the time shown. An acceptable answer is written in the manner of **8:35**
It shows **2:38**
